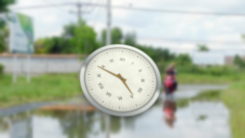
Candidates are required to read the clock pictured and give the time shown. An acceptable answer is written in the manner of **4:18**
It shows **4:49**
